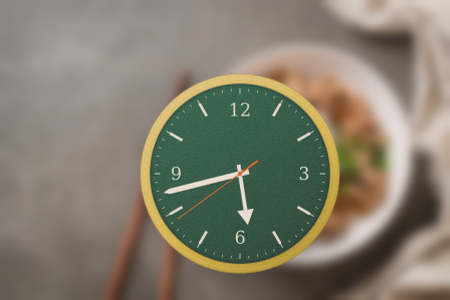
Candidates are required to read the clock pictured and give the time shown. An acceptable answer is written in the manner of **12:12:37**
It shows **5:42:39**
